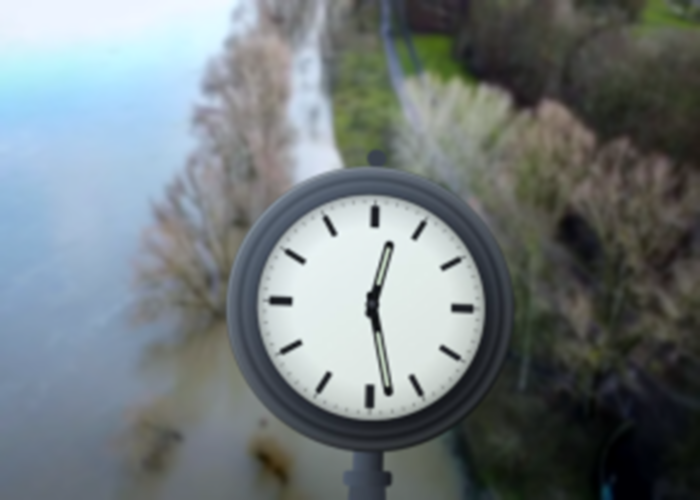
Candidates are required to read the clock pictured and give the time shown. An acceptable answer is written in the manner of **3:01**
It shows **12:28**
